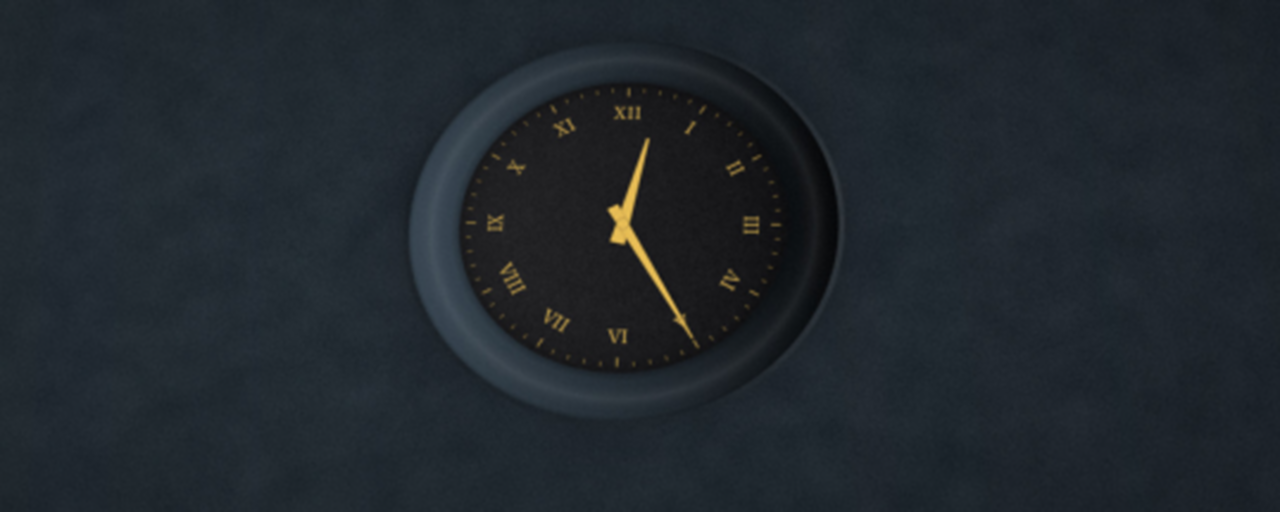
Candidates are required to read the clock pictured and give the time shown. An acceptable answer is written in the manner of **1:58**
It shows **12:25**
